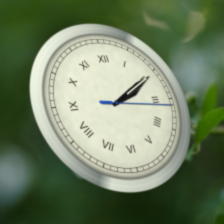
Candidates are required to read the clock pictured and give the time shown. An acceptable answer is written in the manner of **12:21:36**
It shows **2:10:16**
